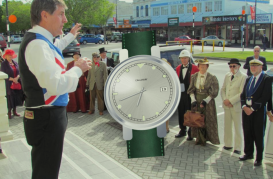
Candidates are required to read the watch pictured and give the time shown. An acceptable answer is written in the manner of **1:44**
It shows **6:42**
